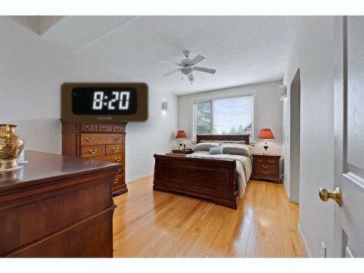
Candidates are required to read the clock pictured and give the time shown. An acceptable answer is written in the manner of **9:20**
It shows **8:20**
